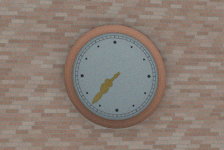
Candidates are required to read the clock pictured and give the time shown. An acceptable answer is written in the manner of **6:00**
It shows **7:37**
